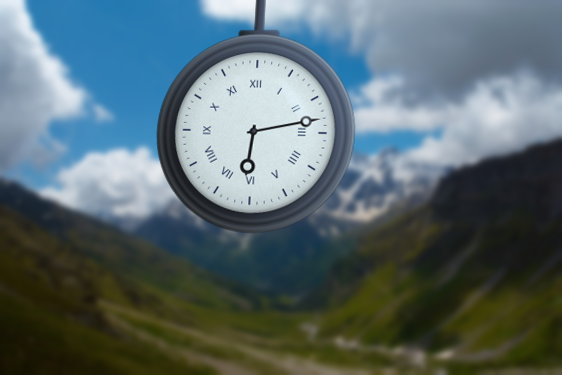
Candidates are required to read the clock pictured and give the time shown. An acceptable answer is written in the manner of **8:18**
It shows **6:13**
